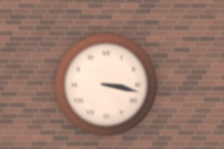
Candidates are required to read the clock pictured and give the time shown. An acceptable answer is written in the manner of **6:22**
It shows **3:17**
